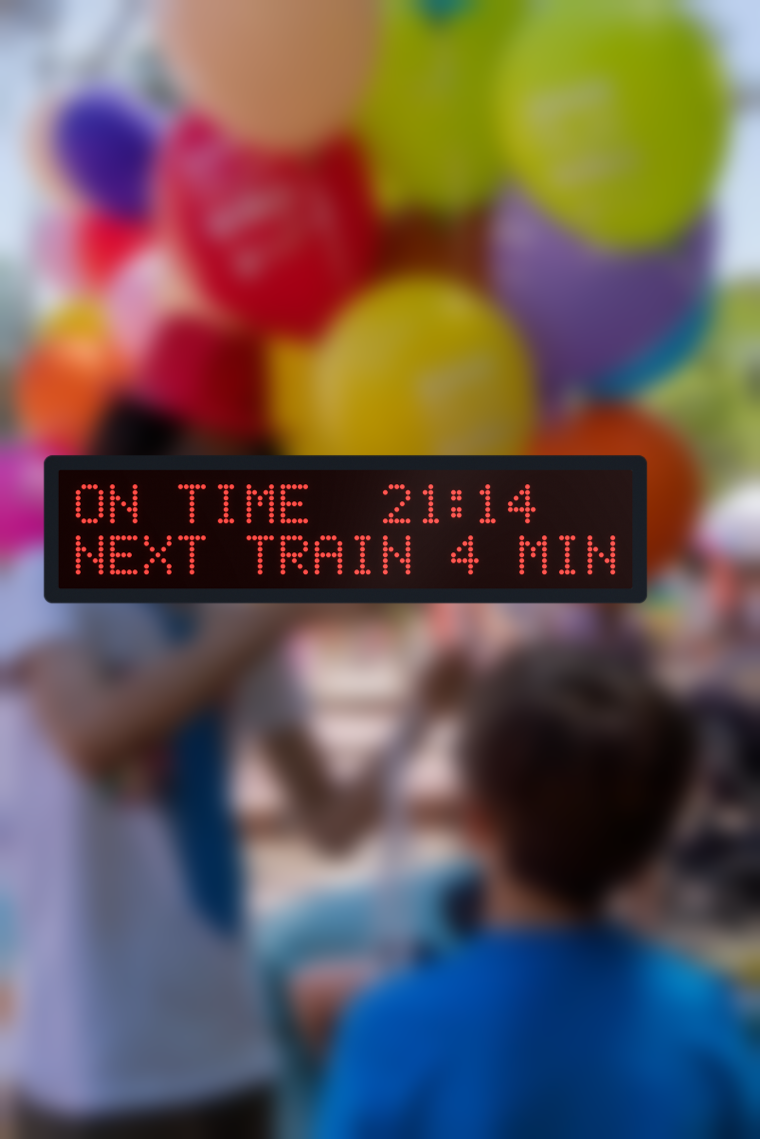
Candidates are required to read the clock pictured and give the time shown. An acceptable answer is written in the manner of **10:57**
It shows **21:14**
